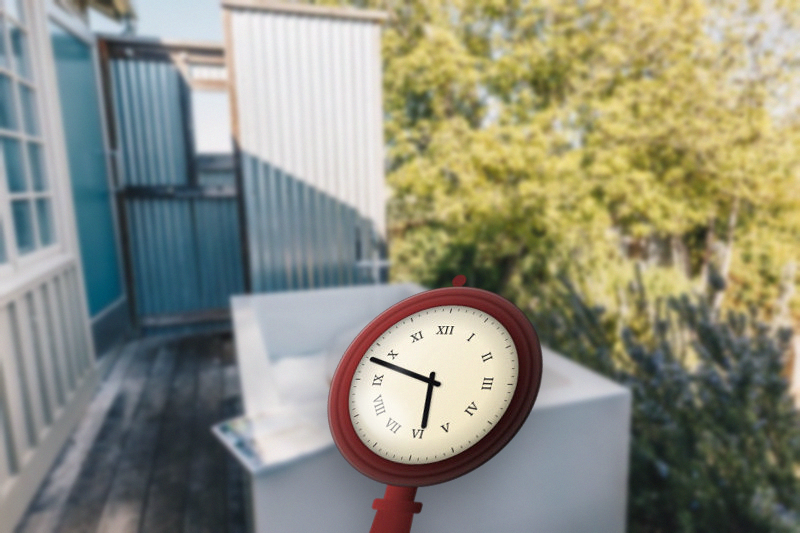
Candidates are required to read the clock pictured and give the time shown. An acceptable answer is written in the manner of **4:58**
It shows **5:48**
